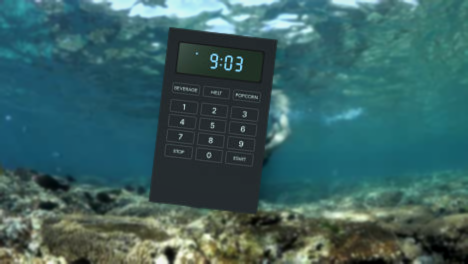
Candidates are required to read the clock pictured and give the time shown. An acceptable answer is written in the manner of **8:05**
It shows **9:03**
